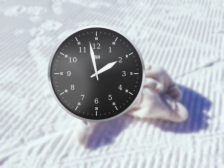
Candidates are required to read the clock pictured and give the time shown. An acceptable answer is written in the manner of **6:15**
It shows **1:58**
